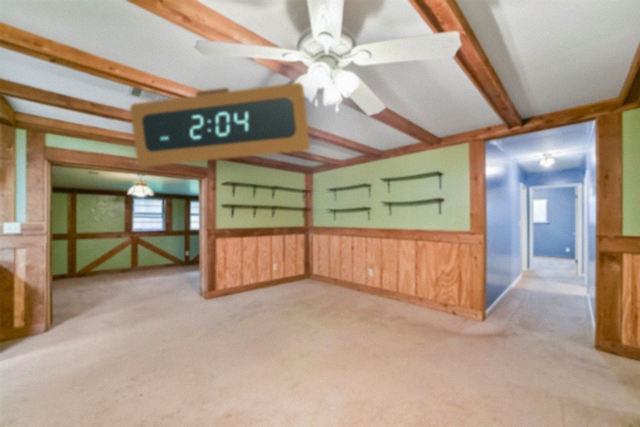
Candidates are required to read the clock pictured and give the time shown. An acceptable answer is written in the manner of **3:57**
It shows **2:04**
